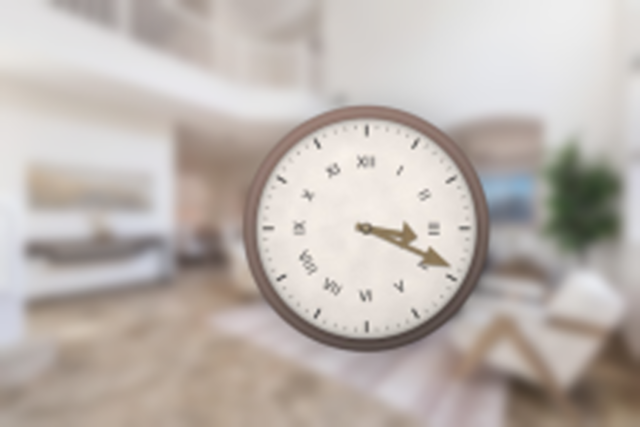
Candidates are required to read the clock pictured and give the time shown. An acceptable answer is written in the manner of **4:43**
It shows **3:19**
